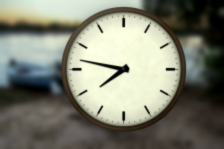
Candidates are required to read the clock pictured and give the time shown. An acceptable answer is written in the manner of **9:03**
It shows **7:47**
